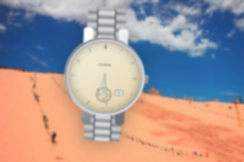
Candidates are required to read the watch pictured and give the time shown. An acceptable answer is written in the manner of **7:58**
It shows **6:29**
